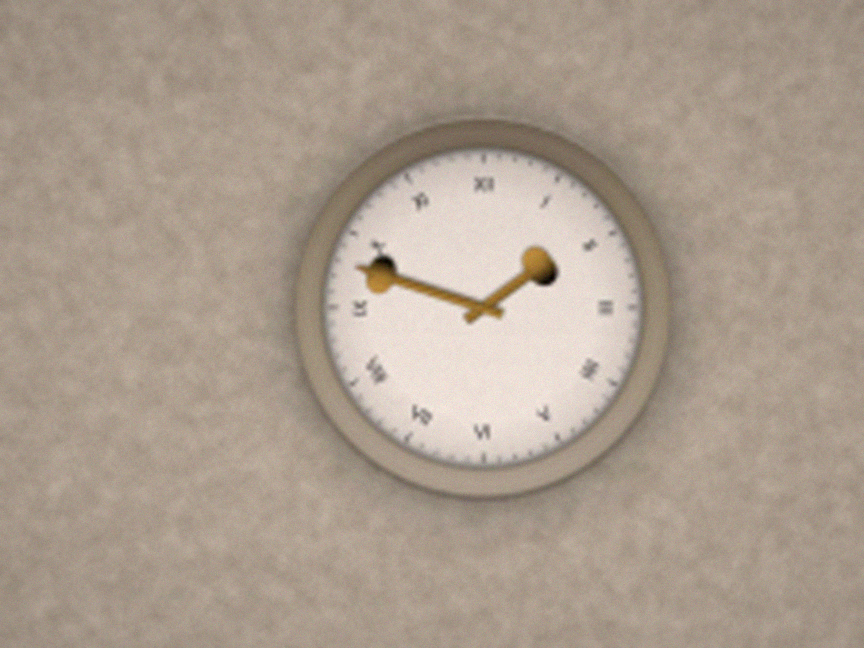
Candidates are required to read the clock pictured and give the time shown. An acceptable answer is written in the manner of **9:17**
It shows **1:48**
